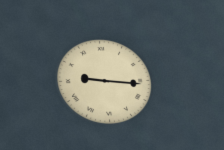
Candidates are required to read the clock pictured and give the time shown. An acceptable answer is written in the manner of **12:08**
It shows **9:16**
